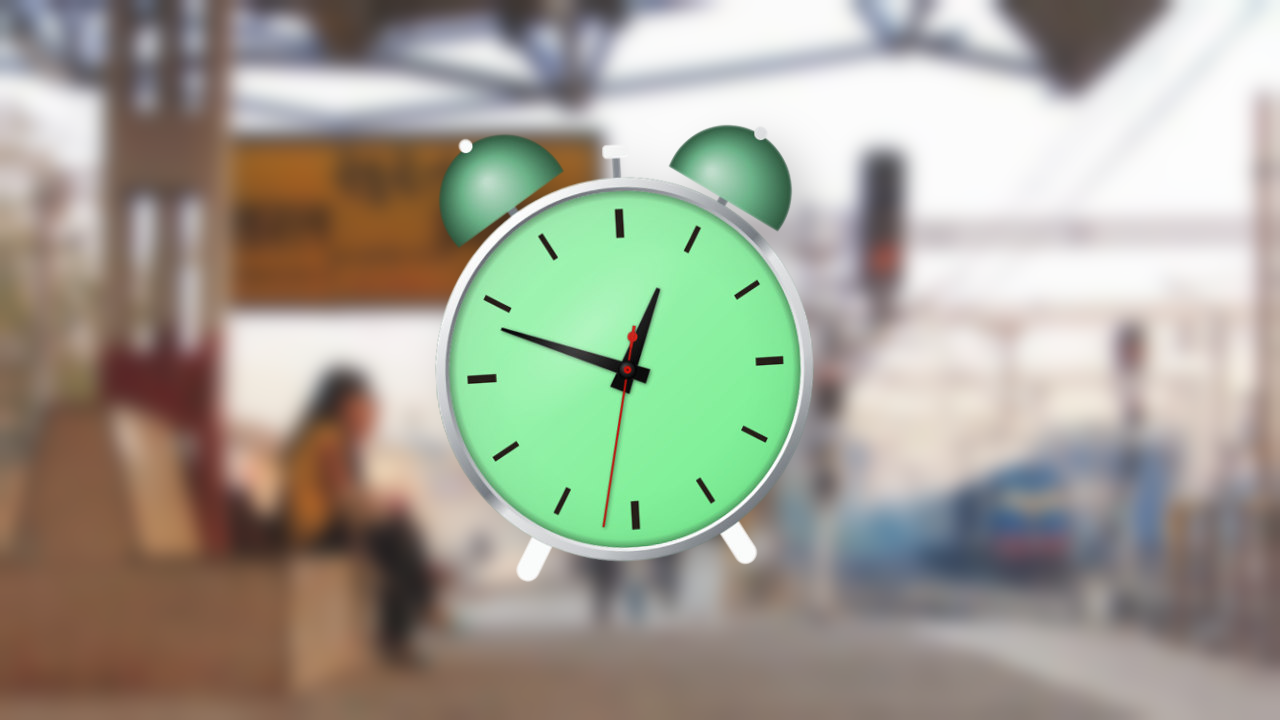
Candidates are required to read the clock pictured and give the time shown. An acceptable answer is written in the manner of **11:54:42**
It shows **12:48:32**
